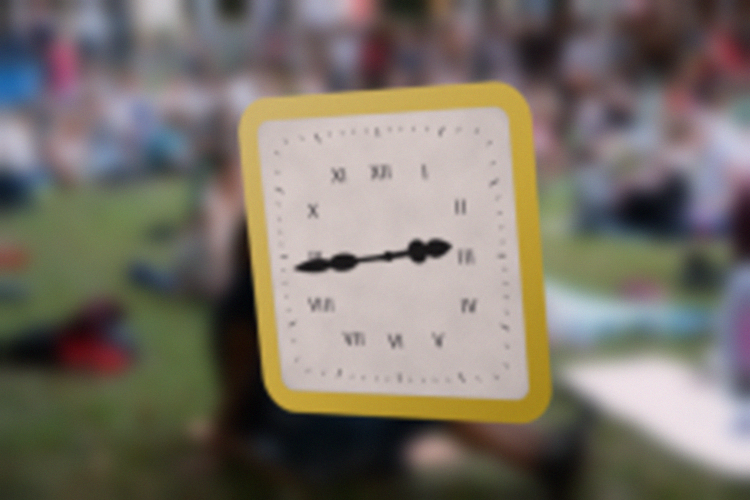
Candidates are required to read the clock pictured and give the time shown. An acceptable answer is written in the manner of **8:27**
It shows **2:44**
